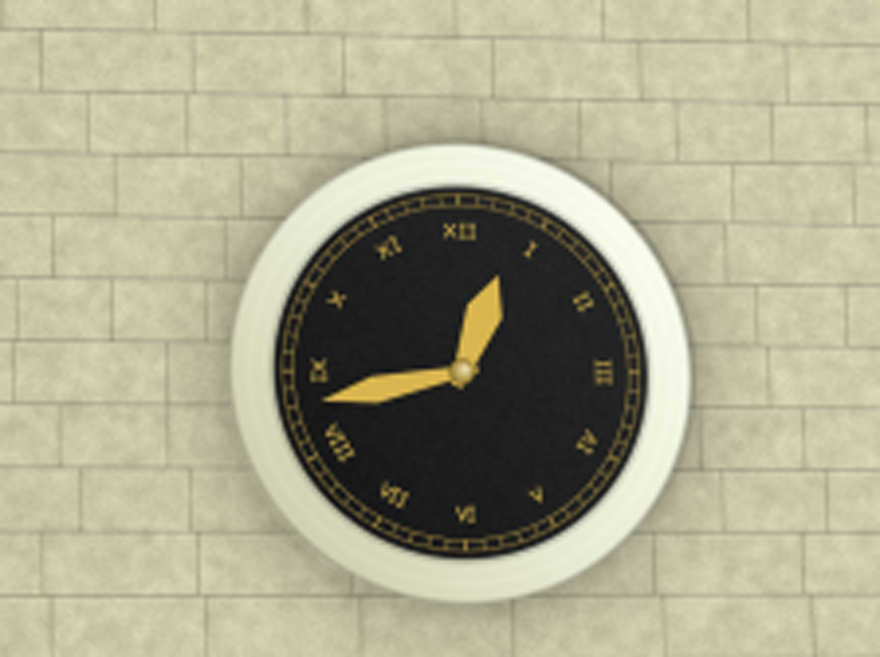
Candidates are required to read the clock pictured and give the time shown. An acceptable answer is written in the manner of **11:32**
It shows **12:43**
